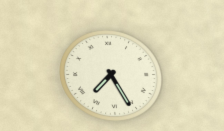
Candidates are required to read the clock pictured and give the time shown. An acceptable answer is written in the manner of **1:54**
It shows **7:26**
